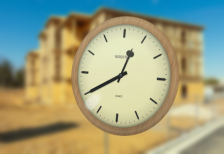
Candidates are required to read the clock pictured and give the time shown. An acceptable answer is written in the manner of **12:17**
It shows **12:40**
